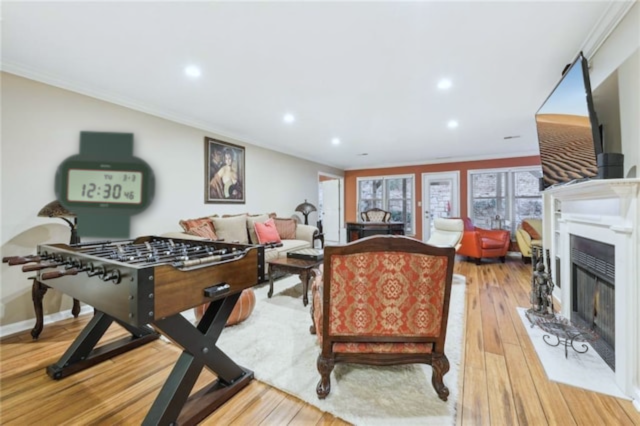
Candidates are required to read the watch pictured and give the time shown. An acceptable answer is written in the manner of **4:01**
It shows **12:30**
